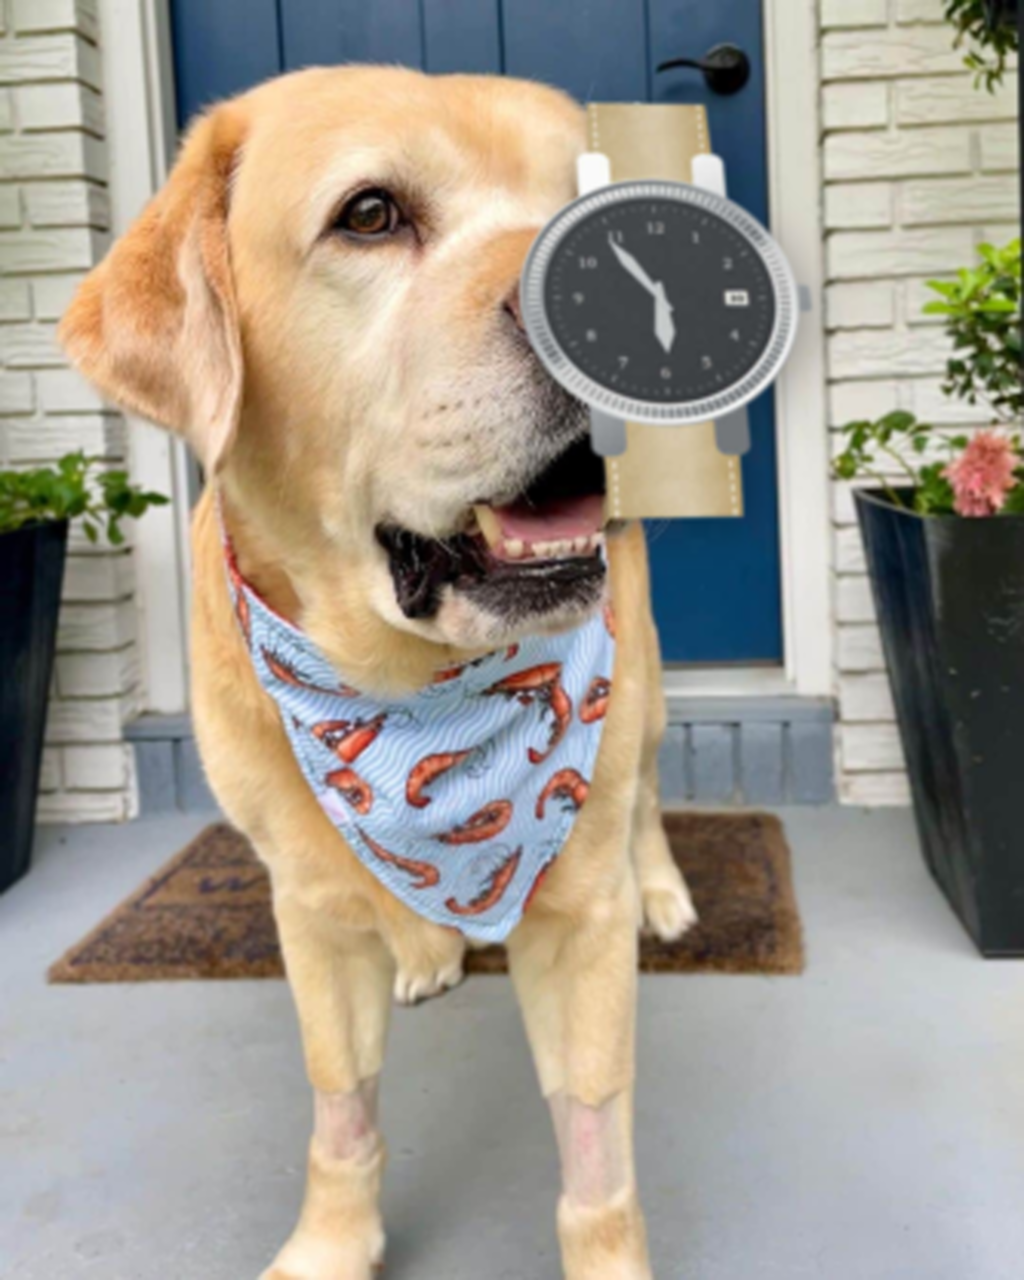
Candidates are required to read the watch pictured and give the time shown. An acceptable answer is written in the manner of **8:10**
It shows **5:54**
